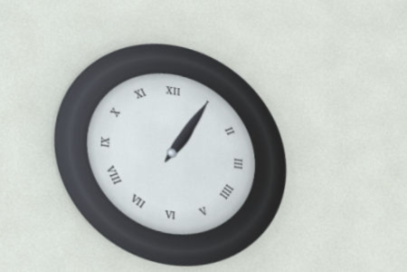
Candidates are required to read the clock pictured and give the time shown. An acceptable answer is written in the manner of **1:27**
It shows **1:05**
